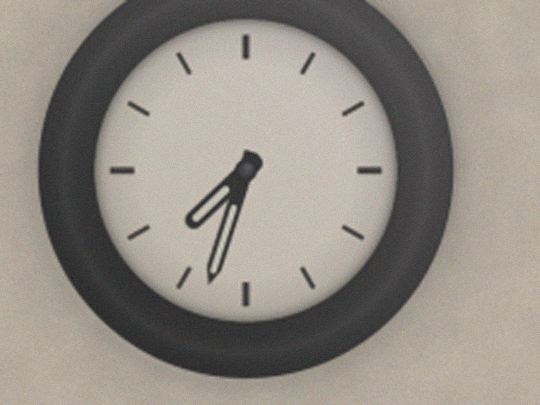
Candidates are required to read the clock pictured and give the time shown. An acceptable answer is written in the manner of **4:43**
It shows **7:33**
